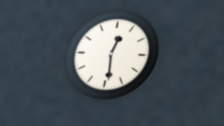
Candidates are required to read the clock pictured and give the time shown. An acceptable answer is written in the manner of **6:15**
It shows **12:29**
